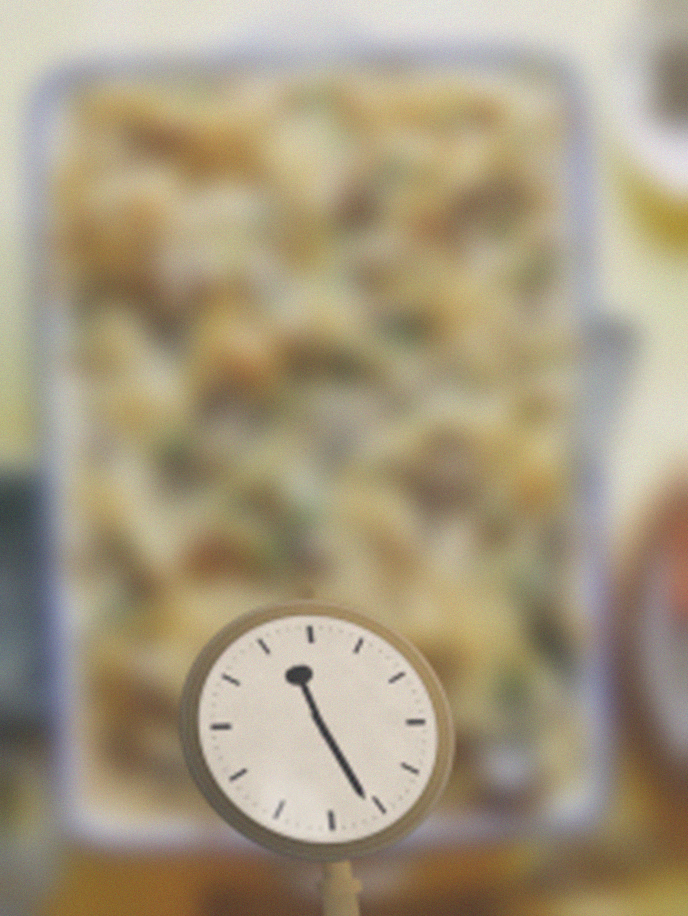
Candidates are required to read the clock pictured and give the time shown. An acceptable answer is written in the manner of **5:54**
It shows **11:26**
